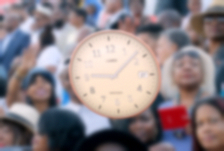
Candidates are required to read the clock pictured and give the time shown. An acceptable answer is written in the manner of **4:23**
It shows **9:08**
